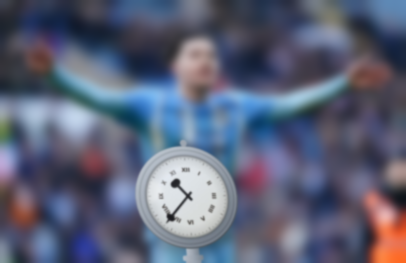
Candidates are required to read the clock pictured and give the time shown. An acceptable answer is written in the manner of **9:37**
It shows **10:37**
